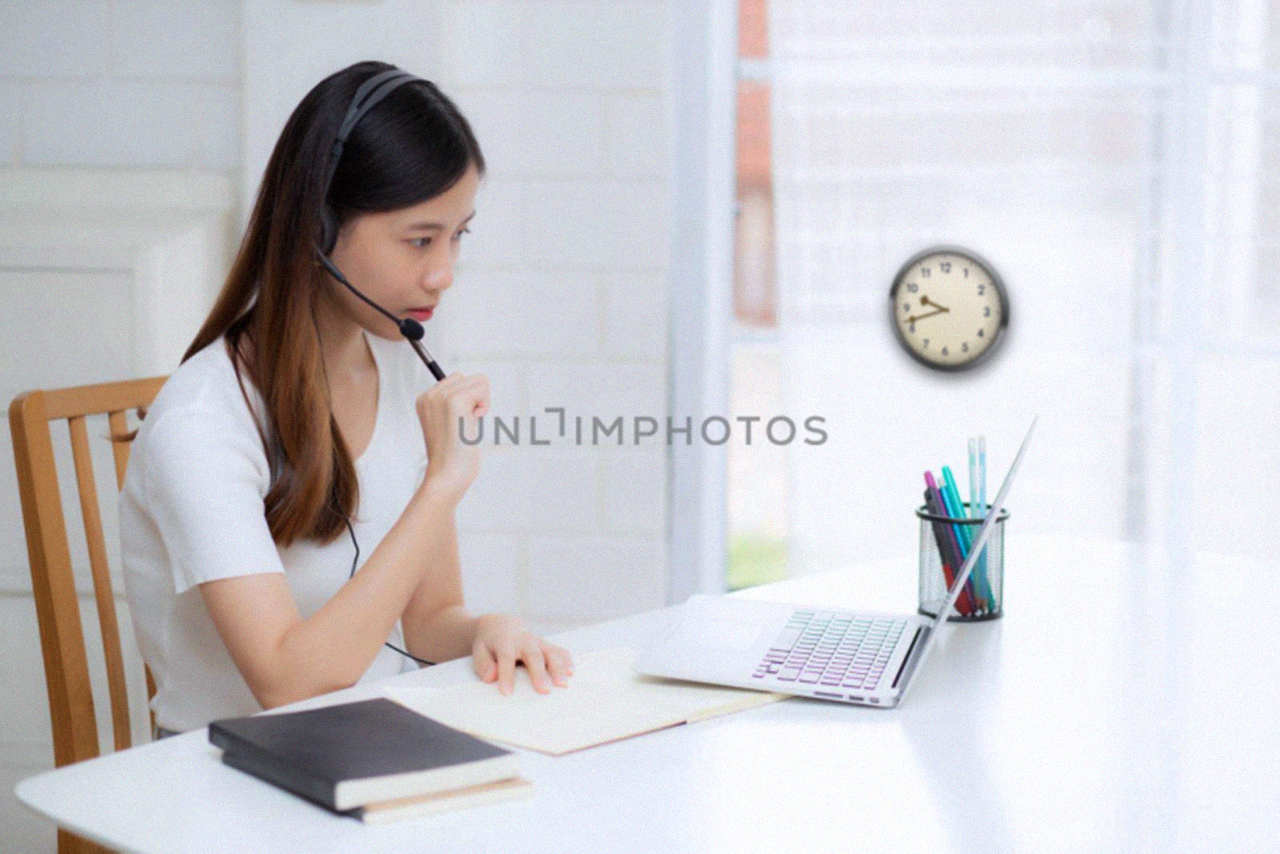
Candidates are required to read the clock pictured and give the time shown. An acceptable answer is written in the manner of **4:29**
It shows **9:42**
